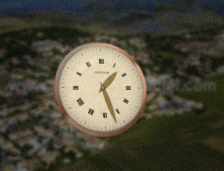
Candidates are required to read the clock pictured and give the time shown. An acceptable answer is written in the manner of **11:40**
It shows **1:27**
